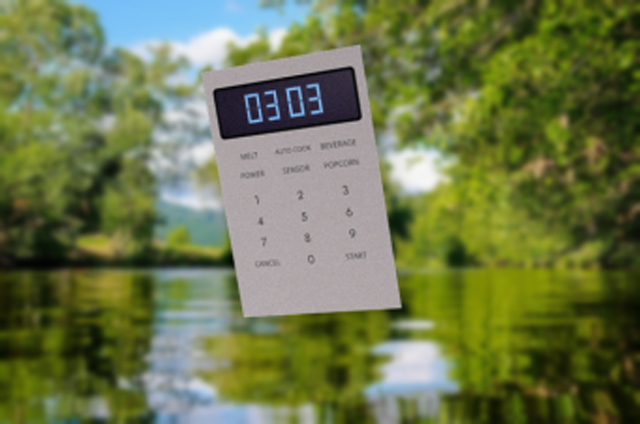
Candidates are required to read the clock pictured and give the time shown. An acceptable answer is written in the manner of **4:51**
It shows **3:03**
